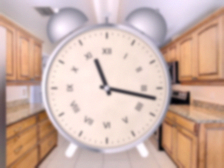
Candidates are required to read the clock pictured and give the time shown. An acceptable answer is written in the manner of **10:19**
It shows **11:17**
